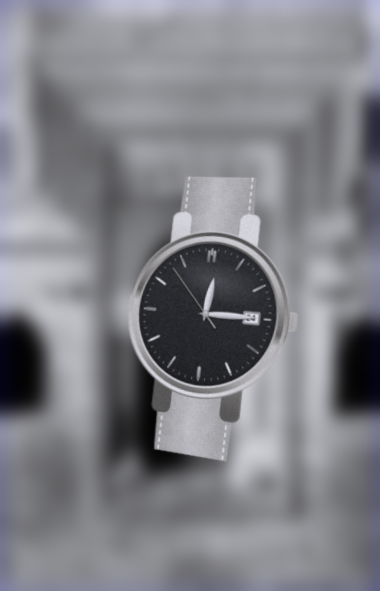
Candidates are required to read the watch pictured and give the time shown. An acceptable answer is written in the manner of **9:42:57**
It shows **12:14:53**
